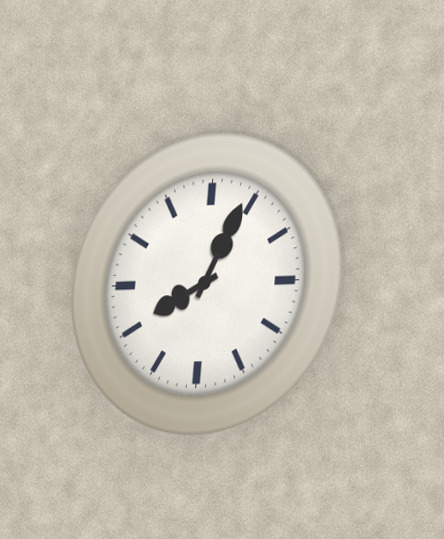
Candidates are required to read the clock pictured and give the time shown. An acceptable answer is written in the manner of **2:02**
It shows **8:04**
